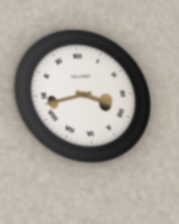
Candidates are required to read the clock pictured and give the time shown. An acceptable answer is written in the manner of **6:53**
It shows **3:43**
